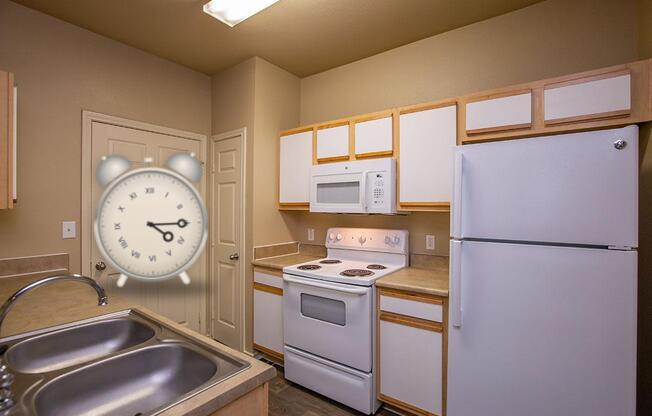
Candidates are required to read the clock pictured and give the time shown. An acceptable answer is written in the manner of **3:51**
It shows **4:15**
